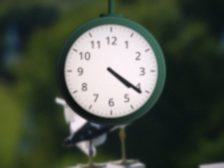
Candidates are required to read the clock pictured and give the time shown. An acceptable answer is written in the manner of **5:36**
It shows **4:21**
